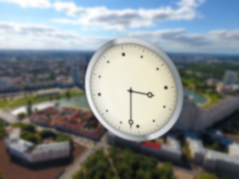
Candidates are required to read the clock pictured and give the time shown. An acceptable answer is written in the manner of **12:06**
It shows **3:32**
